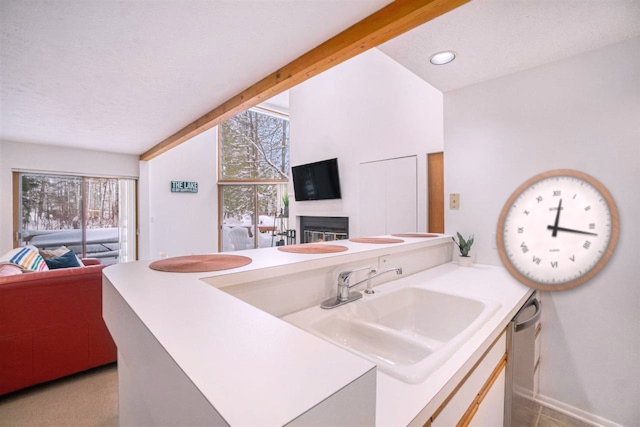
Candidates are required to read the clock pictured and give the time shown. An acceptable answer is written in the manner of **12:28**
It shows **12:17**
